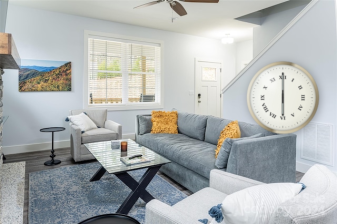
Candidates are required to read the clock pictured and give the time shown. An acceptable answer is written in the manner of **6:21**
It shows **6:00**
